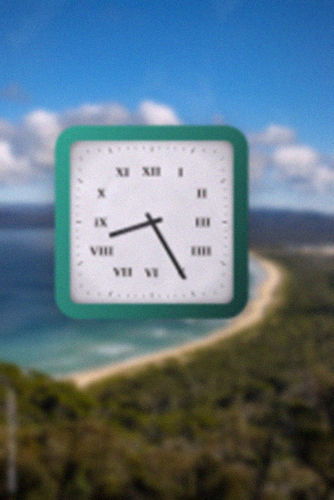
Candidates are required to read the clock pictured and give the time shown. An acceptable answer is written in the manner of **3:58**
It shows **8:25**
